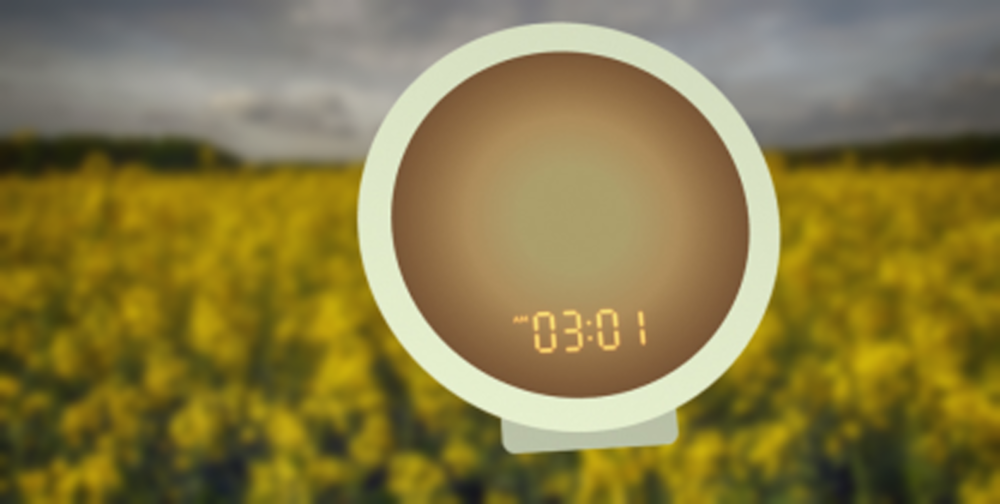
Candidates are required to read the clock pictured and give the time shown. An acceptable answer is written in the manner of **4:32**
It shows **3:01**
